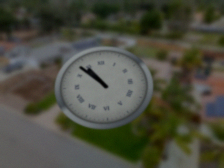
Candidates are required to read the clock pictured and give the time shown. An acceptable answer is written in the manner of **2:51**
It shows **10:53**
